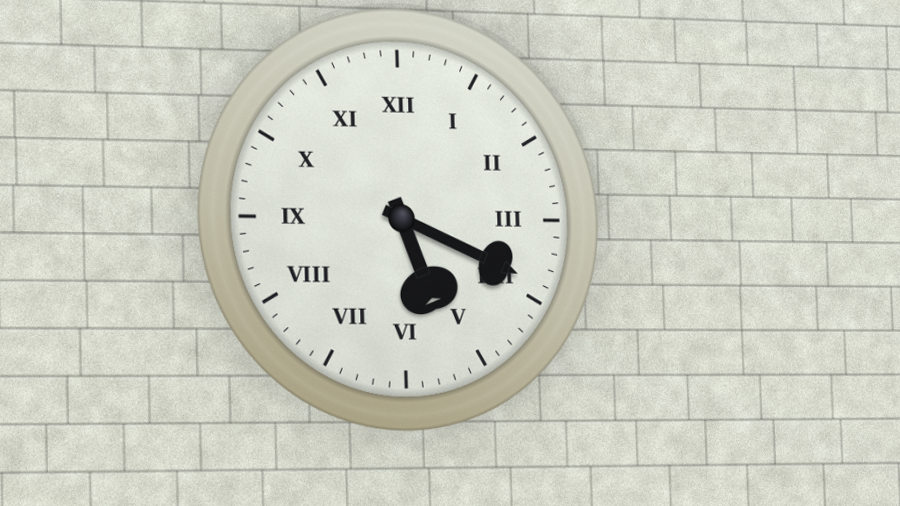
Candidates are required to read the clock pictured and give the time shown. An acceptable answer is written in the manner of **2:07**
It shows **5:19**
